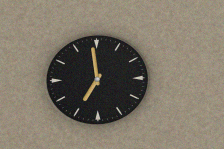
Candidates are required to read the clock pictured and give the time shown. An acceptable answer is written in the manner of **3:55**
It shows **6:59**
